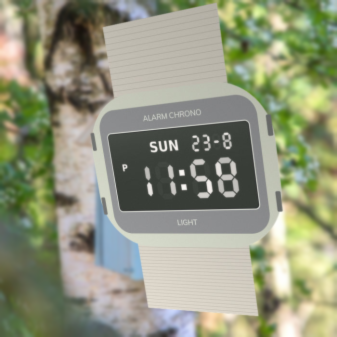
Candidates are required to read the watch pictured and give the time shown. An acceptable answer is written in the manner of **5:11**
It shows **11:58**
